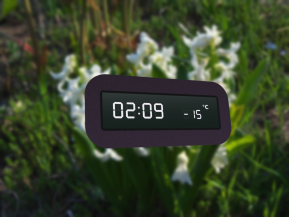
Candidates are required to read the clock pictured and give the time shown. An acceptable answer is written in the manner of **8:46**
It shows **2:09**
